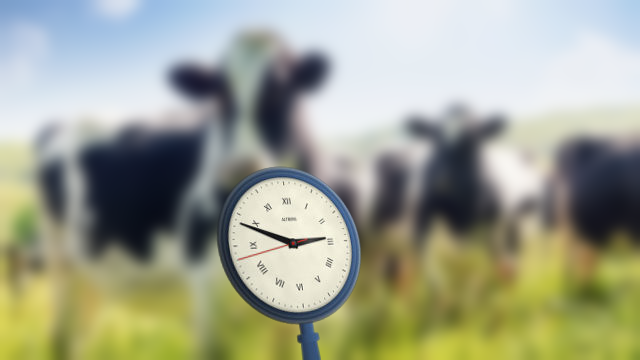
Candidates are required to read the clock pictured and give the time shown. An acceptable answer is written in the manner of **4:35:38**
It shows **2:48:43**
